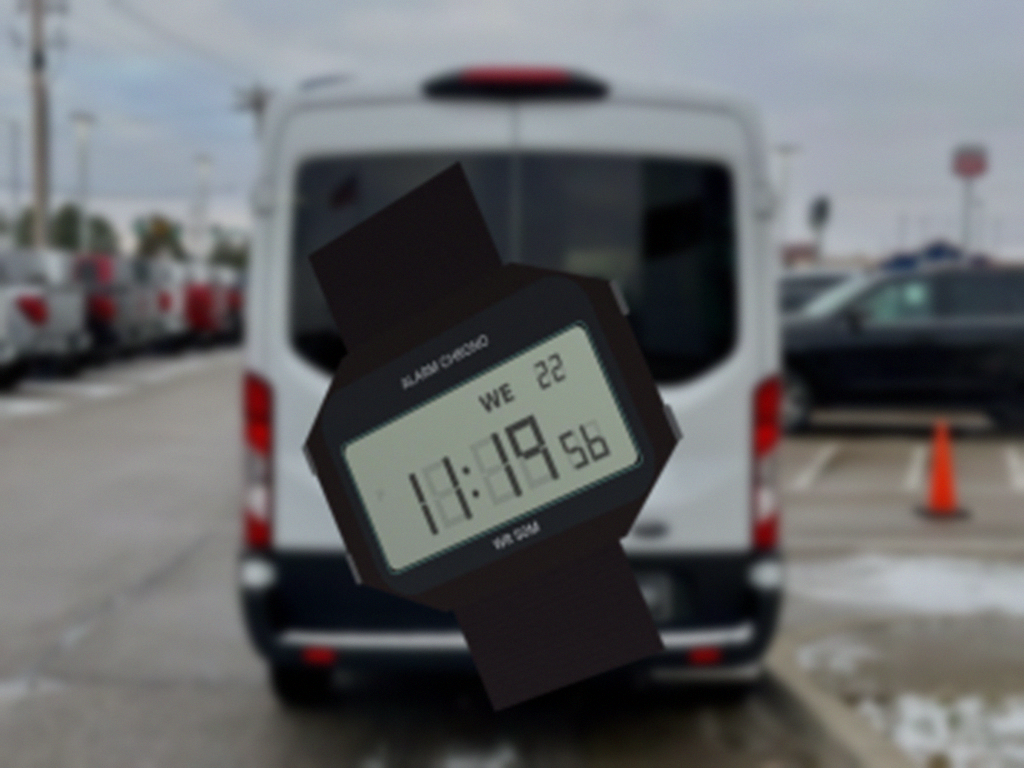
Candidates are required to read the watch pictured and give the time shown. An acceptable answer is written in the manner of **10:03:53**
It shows **11:19:56**
